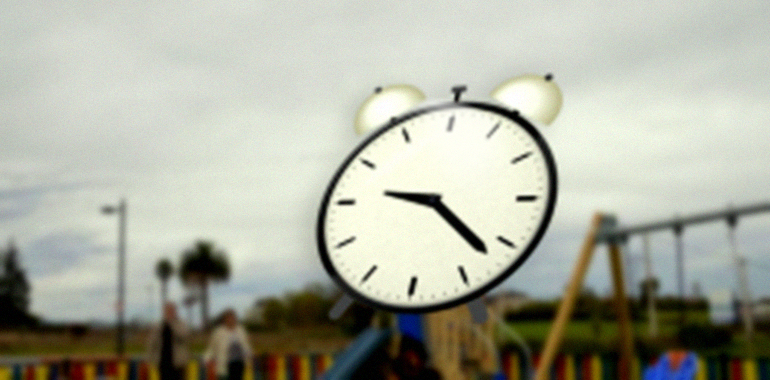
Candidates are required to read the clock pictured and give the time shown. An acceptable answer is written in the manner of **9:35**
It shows **9:22**
